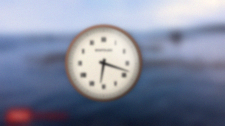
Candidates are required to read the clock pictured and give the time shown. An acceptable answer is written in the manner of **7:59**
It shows **6:18**
